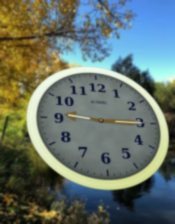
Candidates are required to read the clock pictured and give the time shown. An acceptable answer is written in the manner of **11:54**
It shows **9:15**
